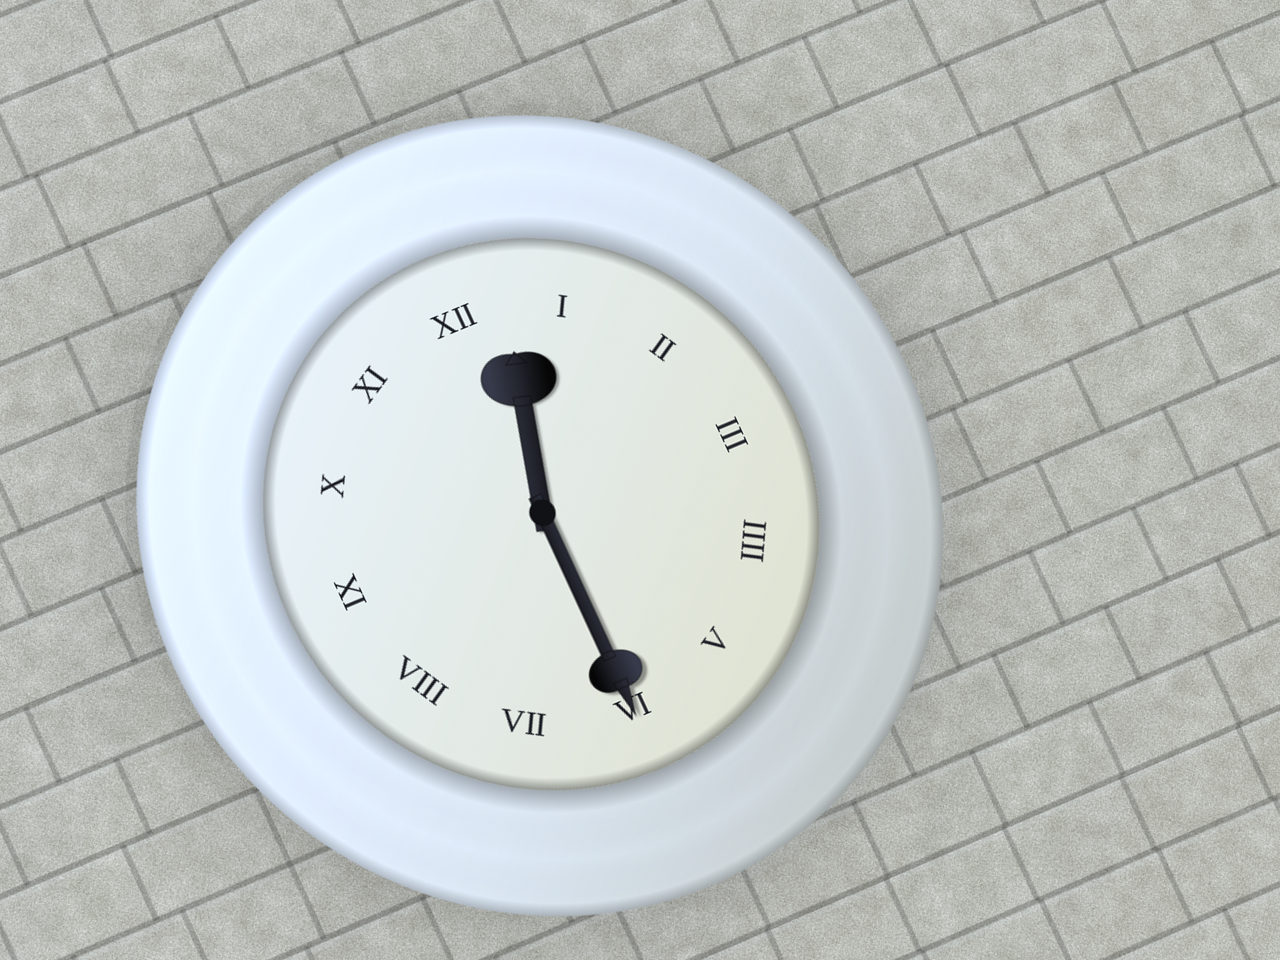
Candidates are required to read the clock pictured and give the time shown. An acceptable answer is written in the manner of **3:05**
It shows **12:30**
